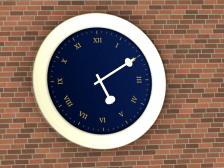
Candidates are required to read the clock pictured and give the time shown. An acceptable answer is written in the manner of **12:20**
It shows **5:10**
